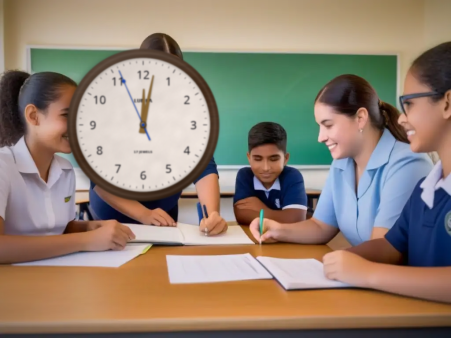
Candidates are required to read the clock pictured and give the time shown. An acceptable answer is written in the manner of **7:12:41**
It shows **12:01:56**
